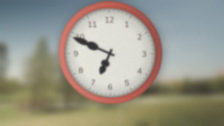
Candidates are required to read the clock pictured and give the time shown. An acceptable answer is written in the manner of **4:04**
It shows **6:49**
